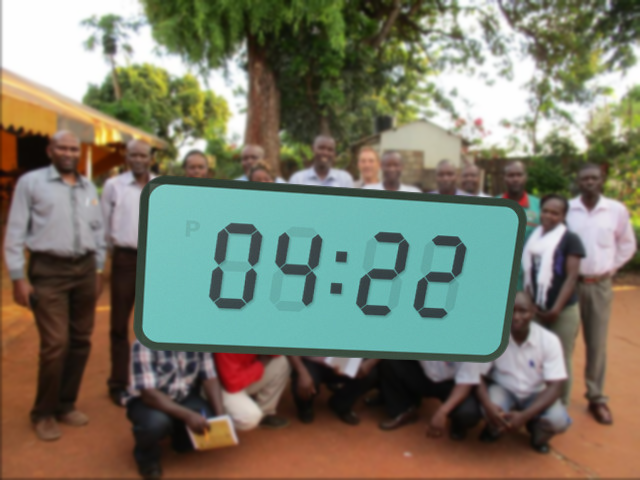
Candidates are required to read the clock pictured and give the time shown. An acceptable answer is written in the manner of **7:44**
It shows **4:22**
